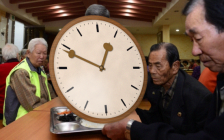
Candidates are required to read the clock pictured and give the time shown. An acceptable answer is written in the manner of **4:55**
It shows **12:49**
